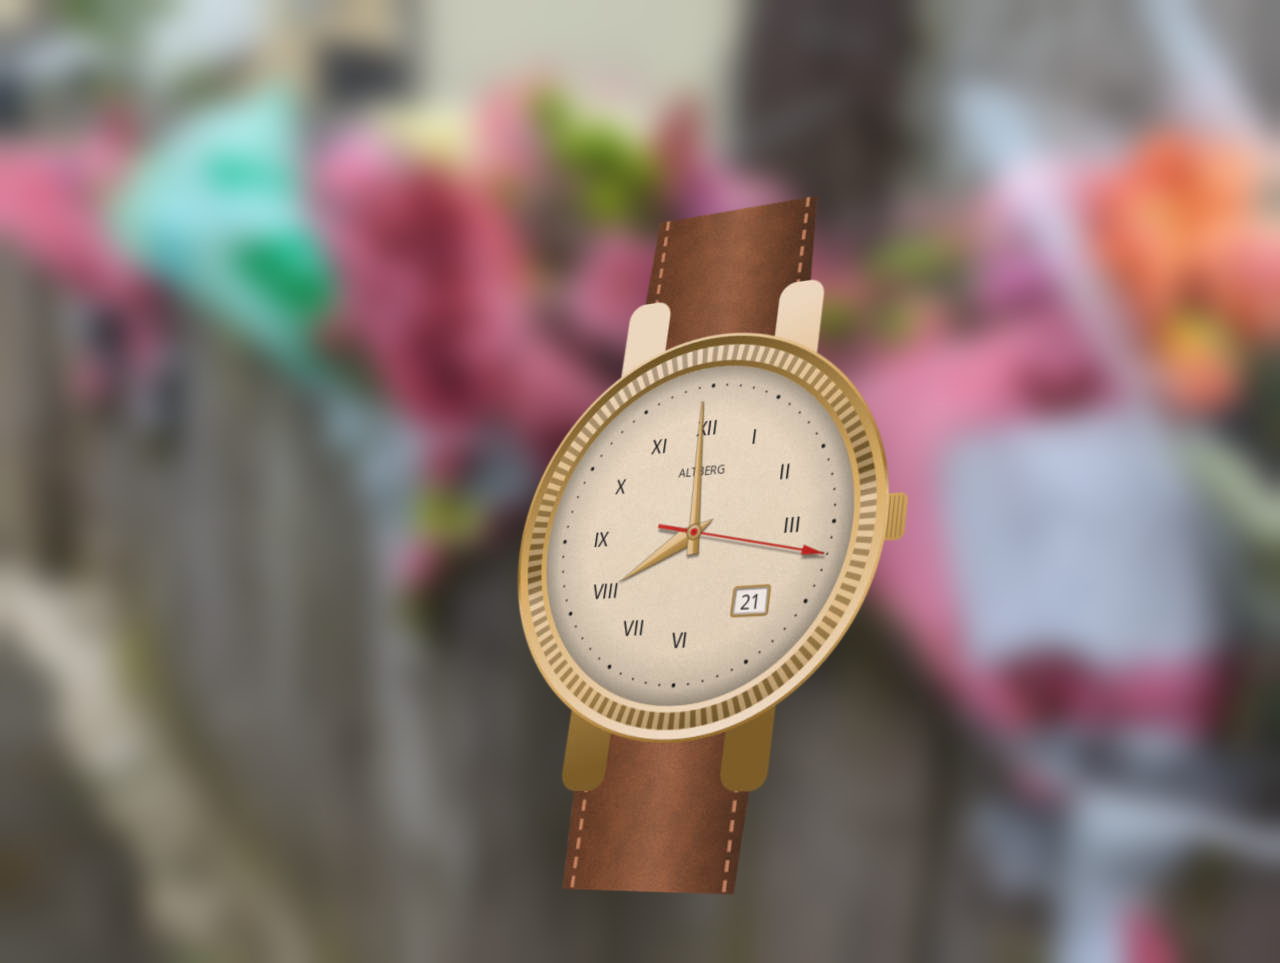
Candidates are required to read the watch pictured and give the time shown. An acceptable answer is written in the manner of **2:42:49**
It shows **7:59:17**
